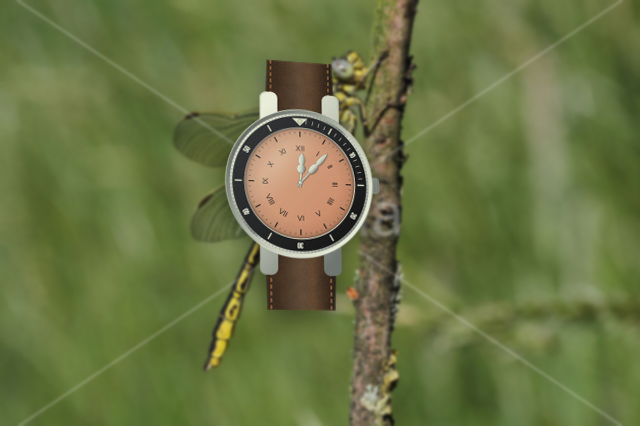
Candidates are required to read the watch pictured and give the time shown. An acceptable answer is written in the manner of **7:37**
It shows **12:07**
